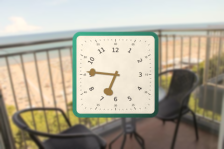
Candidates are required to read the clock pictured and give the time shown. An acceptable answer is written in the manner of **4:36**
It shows **6:46**
